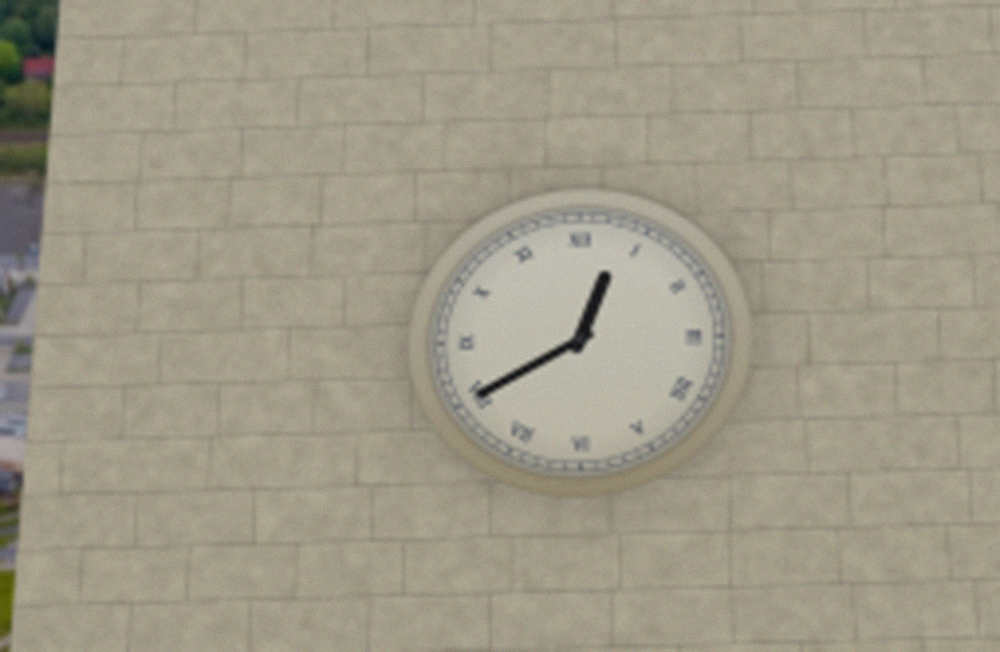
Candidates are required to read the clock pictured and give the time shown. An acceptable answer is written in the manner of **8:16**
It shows **12:40**
